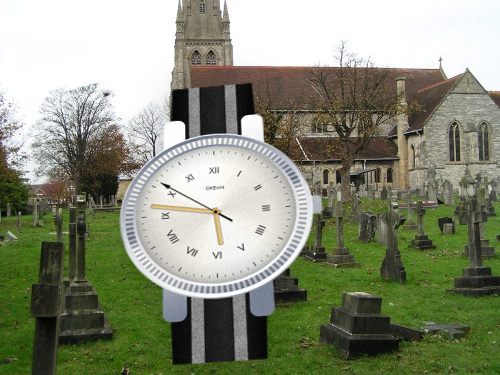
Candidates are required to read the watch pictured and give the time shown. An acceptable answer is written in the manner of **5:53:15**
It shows **5:46:51**
